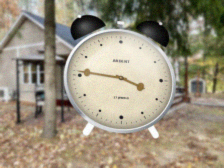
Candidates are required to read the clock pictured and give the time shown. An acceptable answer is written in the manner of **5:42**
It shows **3:46**
